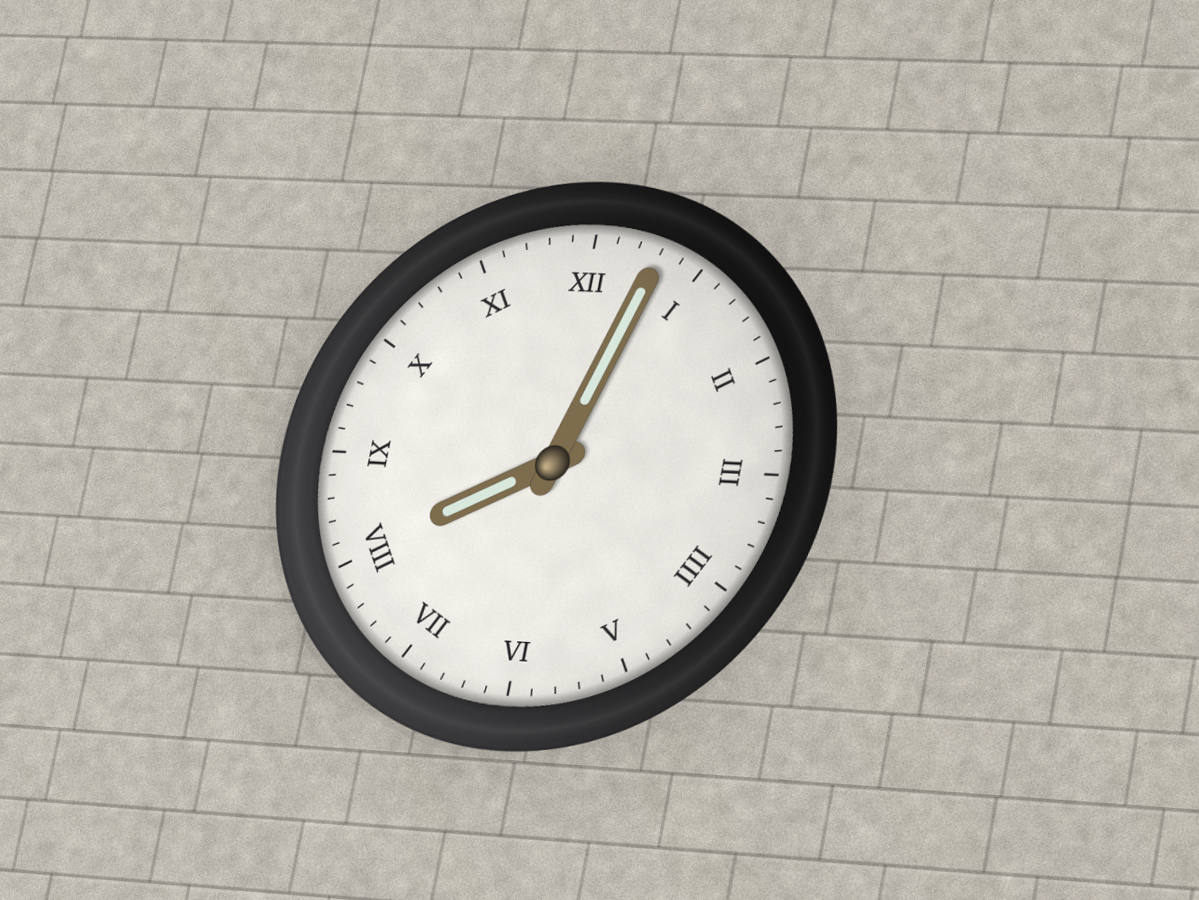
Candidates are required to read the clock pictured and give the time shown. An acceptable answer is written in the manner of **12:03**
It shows **8:03**
